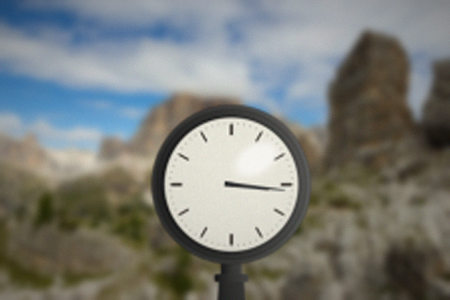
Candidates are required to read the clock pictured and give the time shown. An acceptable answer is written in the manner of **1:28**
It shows **3:16**
